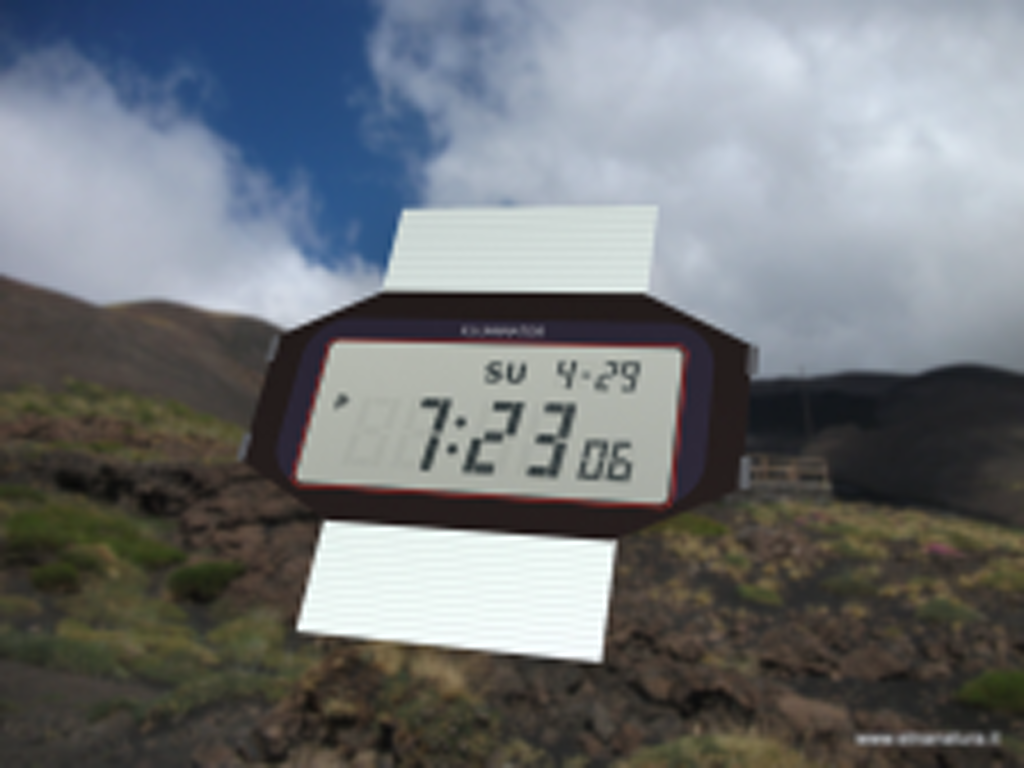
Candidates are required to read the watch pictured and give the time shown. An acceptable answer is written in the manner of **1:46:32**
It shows **7:23:06**
